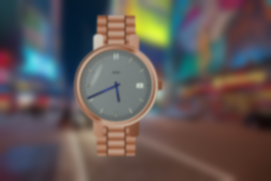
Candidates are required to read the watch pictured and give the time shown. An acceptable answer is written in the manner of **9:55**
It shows **5:41**
